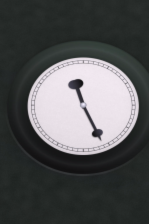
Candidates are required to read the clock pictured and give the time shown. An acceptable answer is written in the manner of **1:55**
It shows **11:26**
